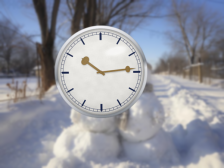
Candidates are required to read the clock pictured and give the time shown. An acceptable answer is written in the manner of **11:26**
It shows **10:14**
